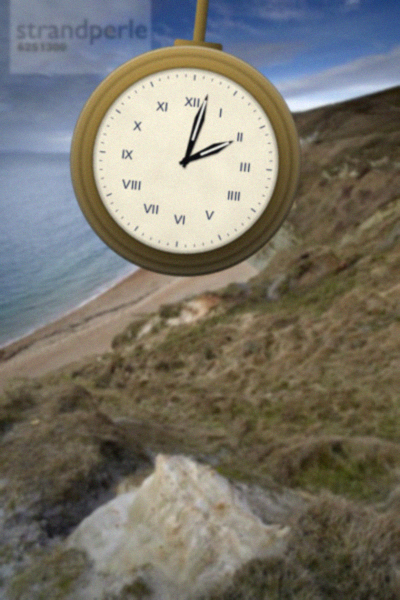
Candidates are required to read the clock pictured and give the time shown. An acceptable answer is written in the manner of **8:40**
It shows **2:02**
